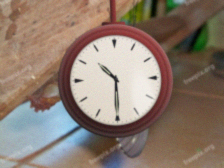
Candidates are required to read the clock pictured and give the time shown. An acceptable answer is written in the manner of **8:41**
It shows **10:30**
